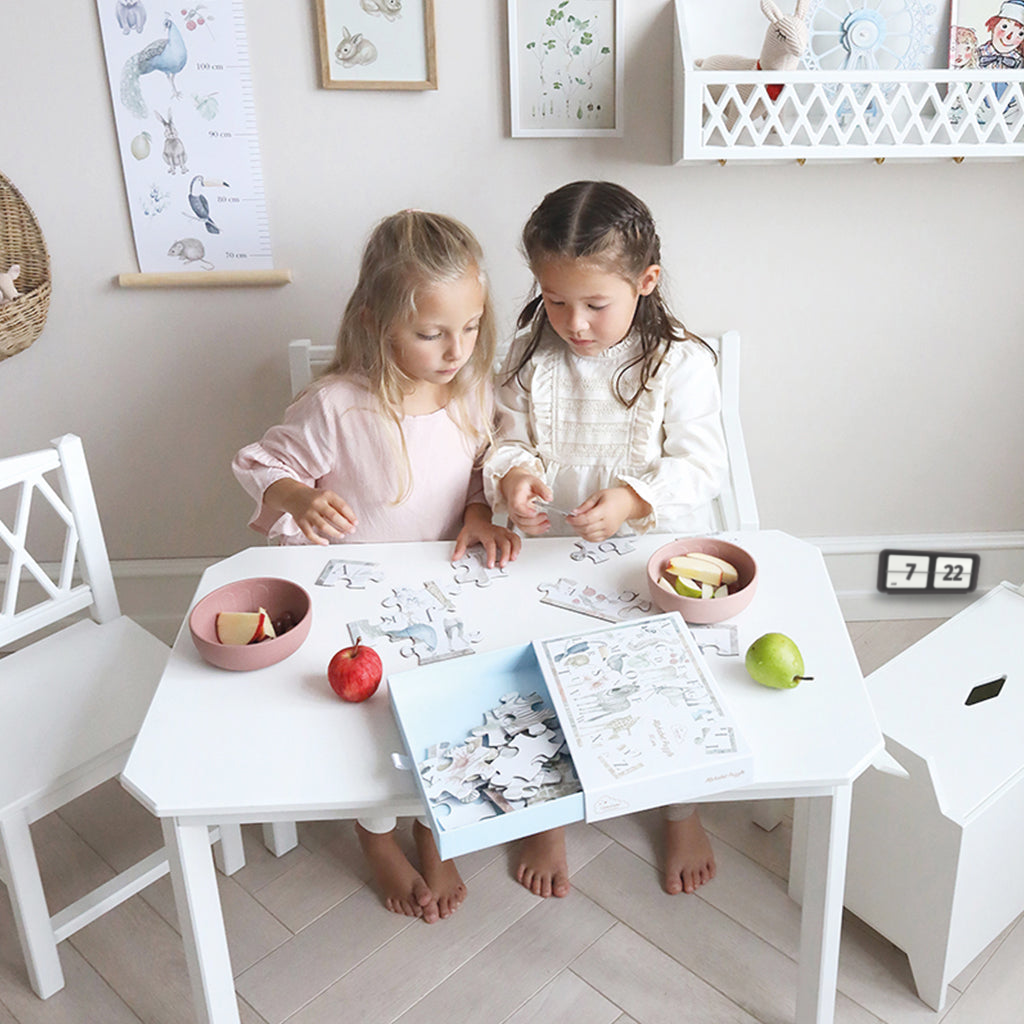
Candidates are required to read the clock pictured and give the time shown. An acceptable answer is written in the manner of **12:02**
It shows **7:22**
